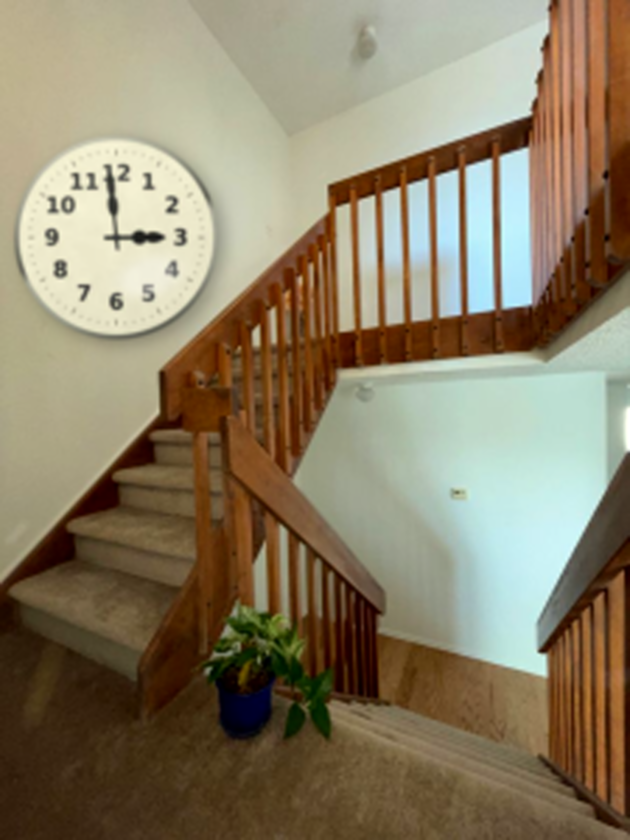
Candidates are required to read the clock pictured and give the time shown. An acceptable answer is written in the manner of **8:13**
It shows **2:59**
